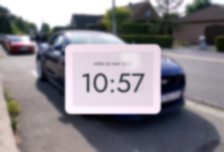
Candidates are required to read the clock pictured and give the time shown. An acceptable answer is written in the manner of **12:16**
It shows **10:57**
